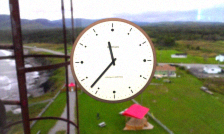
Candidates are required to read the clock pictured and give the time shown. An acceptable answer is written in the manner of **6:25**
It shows **11:37**
